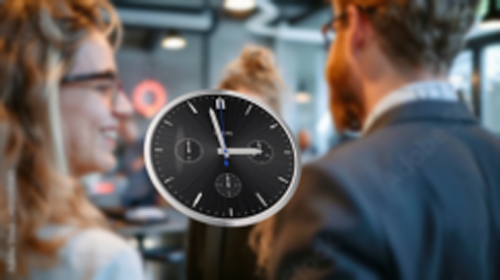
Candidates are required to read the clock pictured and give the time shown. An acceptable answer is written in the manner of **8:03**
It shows **2:58**
